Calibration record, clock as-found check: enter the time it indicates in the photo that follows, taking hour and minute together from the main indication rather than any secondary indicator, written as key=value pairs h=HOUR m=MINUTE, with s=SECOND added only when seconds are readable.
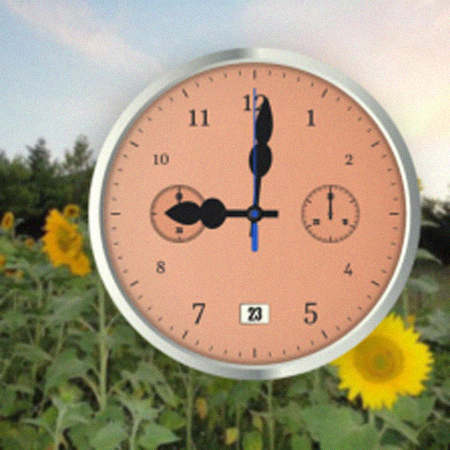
h=9 m=1
